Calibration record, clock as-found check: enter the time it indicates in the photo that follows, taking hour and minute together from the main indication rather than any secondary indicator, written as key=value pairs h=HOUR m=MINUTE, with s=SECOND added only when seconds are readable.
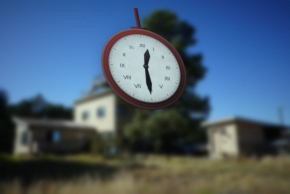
h=12 m=30
